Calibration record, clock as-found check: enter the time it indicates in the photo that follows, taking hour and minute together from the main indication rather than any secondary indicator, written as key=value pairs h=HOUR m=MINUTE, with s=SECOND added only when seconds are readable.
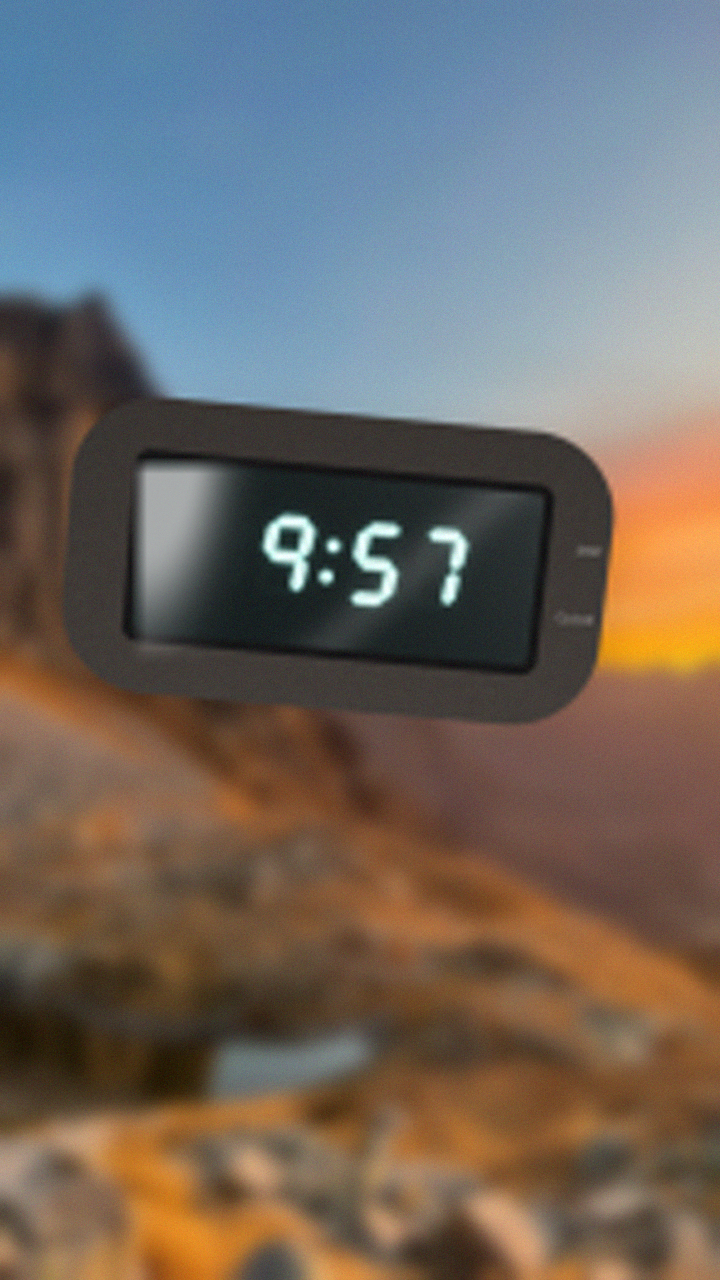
h=9 m=57
